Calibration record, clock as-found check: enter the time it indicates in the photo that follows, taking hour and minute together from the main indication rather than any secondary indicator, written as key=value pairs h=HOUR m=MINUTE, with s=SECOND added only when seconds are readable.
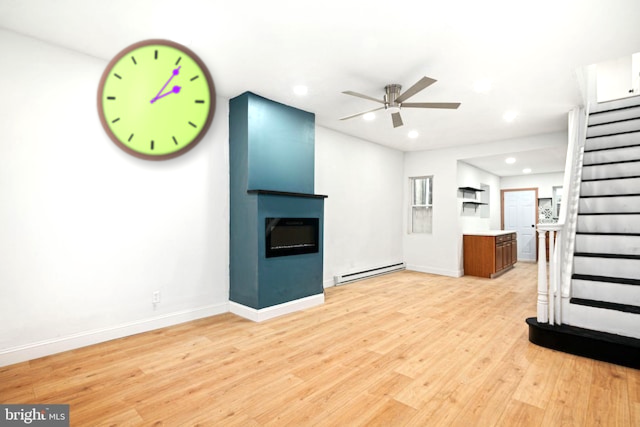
h=2 m=6
